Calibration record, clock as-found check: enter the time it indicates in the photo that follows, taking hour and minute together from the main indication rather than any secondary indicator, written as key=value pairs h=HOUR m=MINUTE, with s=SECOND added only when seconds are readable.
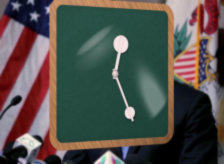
h=12 m=26
